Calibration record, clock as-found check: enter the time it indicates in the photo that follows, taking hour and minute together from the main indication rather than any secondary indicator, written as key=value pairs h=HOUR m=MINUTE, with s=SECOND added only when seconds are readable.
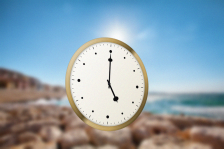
h=5 m=0
